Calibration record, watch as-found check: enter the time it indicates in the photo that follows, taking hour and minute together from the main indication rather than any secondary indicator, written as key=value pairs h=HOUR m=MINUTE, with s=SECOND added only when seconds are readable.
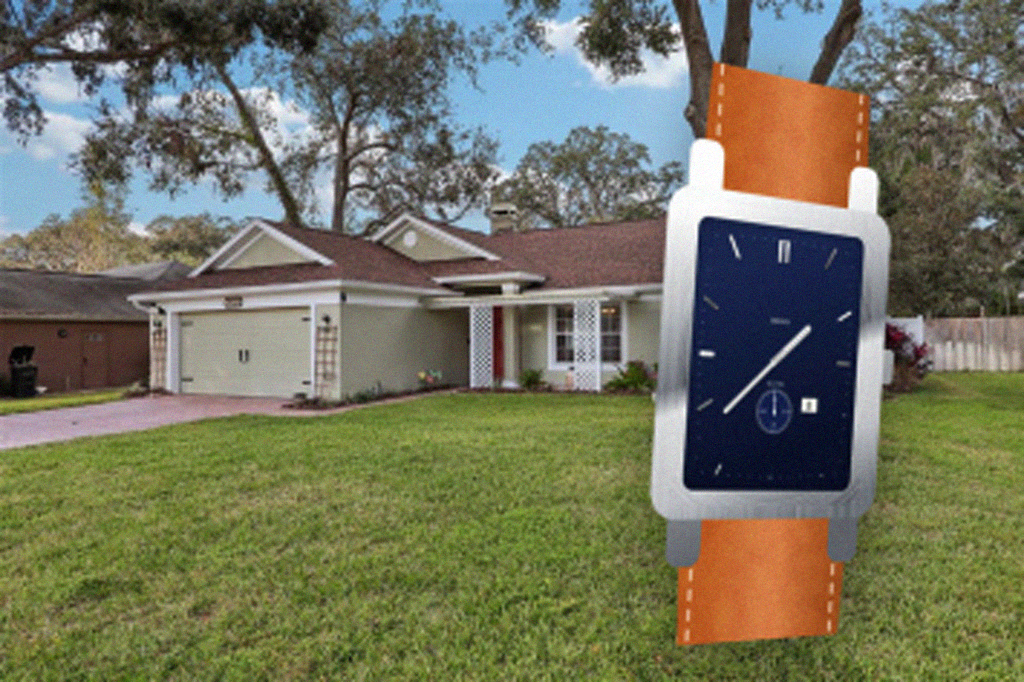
h=1 m=38
